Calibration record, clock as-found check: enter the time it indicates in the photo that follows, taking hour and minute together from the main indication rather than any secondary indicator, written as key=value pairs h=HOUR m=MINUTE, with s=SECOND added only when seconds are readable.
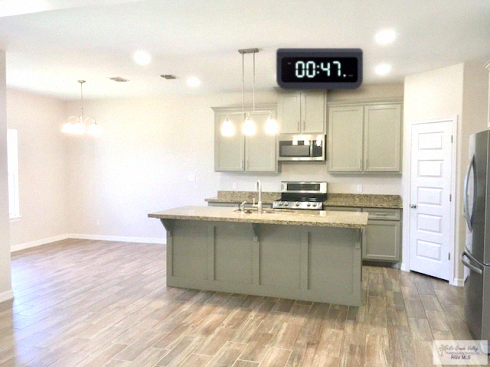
h=0 m=47
